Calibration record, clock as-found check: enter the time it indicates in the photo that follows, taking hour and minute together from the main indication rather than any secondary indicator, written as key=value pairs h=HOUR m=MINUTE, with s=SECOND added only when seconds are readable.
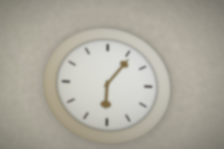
h=6 m=6
